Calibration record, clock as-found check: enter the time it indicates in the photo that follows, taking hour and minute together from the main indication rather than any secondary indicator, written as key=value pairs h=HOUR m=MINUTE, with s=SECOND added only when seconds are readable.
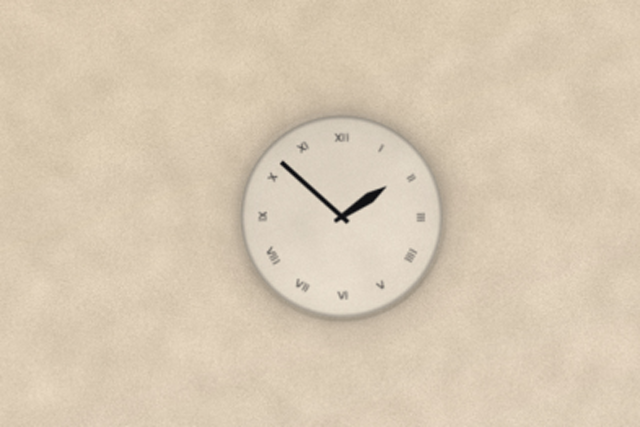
h=1 m=52
